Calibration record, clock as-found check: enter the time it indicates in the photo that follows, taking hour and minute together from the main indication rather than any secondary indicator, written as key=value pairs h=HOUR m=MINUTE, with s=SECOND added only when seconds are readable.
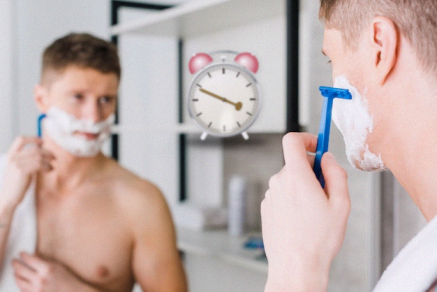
h=3 m=49
